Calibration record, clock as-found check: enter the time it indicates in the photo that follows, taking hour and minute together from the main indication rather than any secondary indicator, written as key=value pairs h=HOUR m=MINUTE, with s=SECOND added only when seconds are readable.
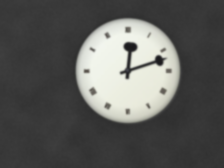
h=12 m=12
